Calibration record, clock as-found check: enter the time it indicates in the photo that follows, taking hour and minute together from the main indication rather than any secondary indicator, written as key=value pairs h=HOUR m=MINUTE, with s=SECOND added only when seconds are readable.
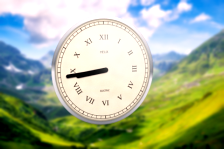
h=8 m=44
